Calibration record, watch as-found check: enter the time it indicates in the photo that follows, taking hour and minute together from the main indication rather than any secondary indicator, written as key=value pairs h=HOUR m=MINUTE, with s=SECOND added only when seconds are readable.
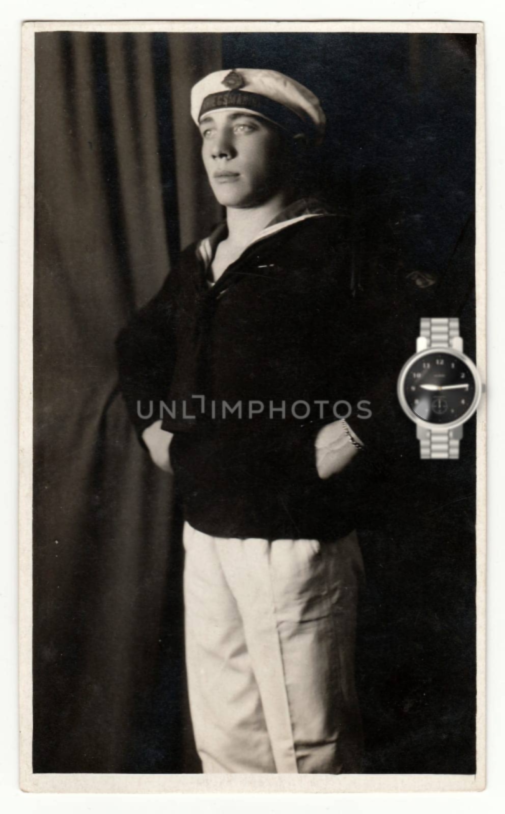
h=9 m=14
